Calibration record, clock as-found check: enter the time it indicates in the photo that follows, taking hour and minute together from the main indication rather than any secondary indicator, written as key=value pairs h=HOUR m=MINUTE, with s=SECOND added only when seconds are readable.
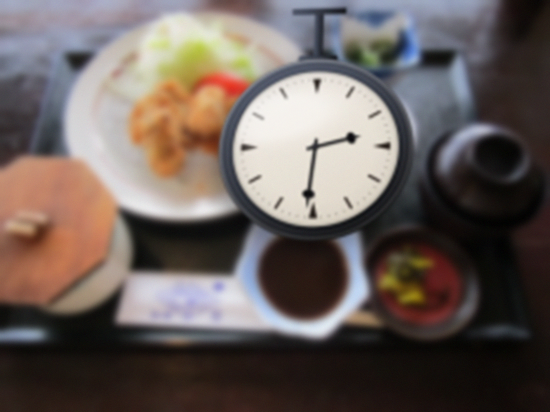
h=2 m=31
